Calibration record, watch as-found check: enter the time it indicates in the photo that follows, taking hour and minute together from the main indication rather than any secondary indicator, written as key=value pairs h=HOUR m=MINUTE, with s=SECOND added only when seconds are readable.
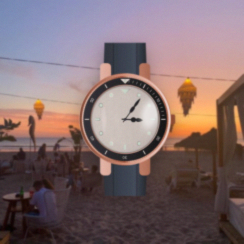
h=3 m=6
